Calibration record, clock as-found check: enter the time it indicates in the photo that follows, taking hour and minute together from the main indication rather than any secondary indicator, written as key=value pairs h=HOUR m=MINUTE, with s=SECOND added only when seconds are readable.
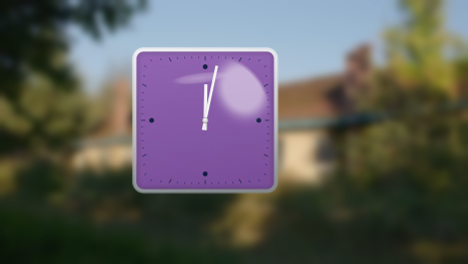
h=12 m=2
